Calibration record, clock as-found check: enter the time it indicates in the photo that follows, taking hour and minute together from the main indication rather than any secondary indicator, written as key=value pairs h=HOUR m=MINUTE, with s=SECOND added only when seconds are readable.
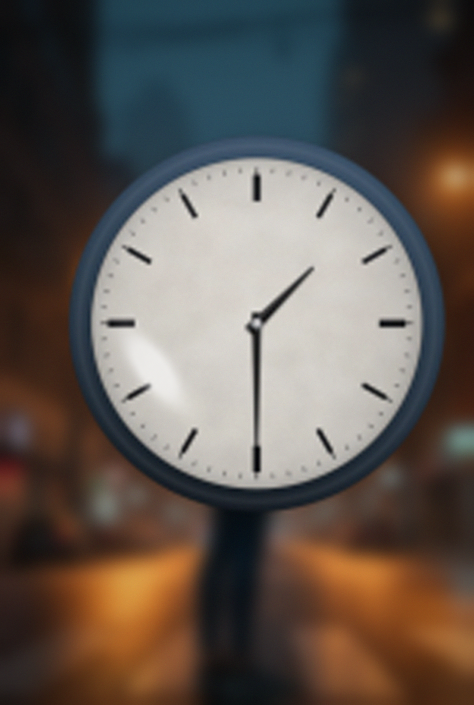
h=1 m=30
